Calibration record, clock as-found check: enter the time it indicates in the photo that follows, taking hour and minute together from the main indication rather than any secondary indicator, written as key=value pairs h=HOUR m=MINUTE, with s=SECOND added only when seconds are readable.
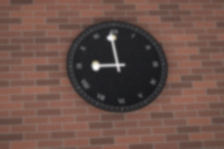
h=8 m=59
